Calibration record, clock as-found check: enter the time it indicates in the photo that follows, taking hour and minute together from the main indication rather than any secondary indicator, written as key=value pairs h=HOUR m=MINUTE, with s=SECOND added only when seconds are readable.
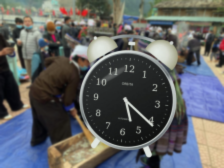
h=5 m=21
